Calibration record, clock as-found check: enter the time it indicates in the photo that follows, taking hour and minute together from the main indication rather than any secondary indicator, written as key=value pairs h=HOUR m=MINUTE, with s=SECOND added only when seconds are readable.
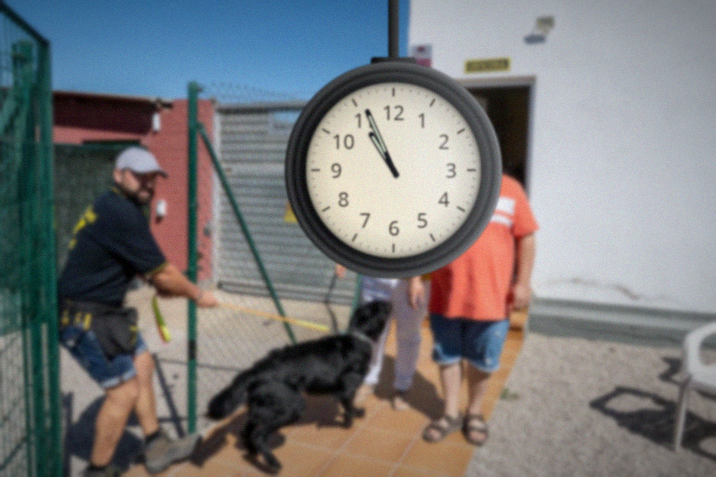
h=10 m=56
